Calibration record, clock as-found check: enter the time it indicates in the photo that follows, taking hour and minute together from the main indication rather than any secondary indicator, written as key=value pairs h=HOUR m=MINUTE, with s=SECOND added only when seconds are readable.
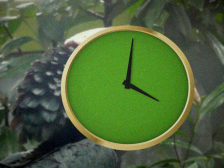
h=4 m=1
